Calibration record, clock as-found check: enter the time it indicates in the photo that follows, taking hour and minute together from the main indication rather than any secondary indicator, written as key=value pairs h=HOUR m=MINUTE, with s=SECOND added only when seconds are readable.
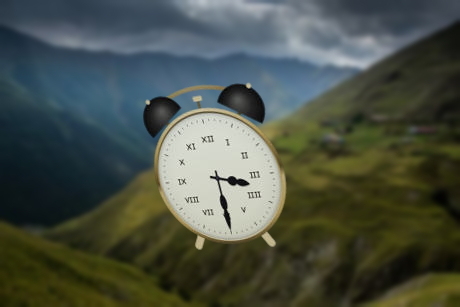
h=3 m=30
